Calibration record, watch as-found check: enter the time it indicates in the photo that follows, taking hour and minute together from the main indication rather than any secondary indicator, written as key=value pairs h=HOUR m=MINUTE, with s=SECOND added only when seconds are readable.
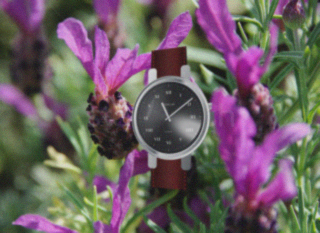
h=11 m=9
